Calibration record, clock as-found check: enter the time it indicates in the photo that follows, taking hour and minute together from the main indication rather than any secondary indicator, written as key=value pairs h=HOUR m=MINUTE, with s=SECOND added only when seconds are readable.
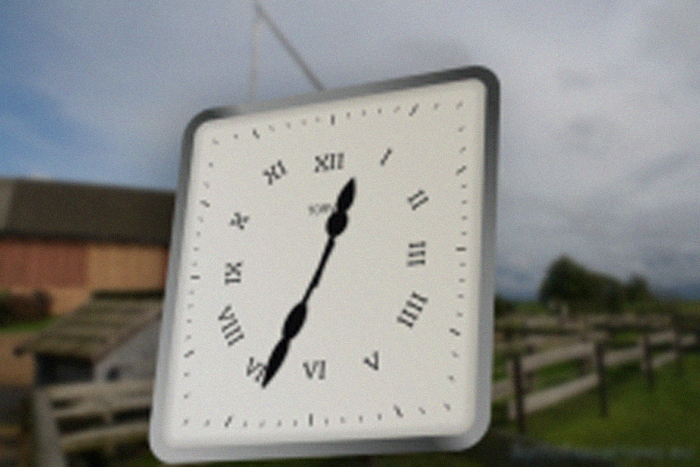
h=12 m=34
